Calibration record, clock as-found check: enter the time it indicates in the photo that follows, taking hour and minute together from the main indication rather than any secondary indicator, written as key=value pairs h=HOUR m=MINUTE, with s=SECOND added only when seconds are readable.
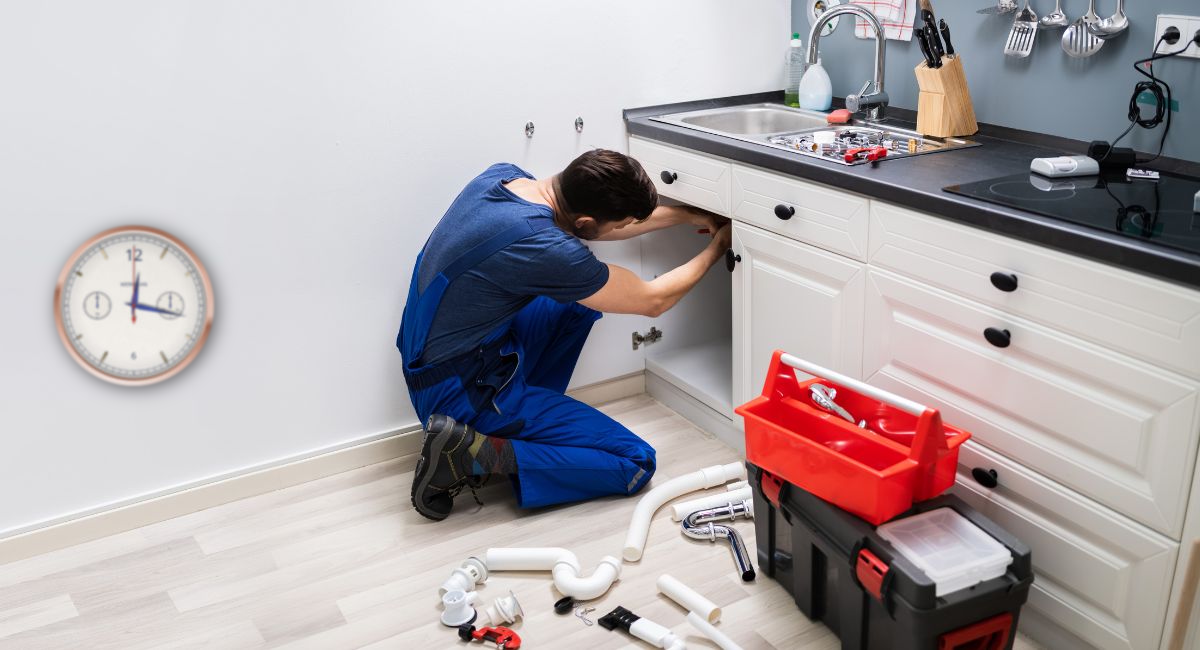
h=12 m=17
